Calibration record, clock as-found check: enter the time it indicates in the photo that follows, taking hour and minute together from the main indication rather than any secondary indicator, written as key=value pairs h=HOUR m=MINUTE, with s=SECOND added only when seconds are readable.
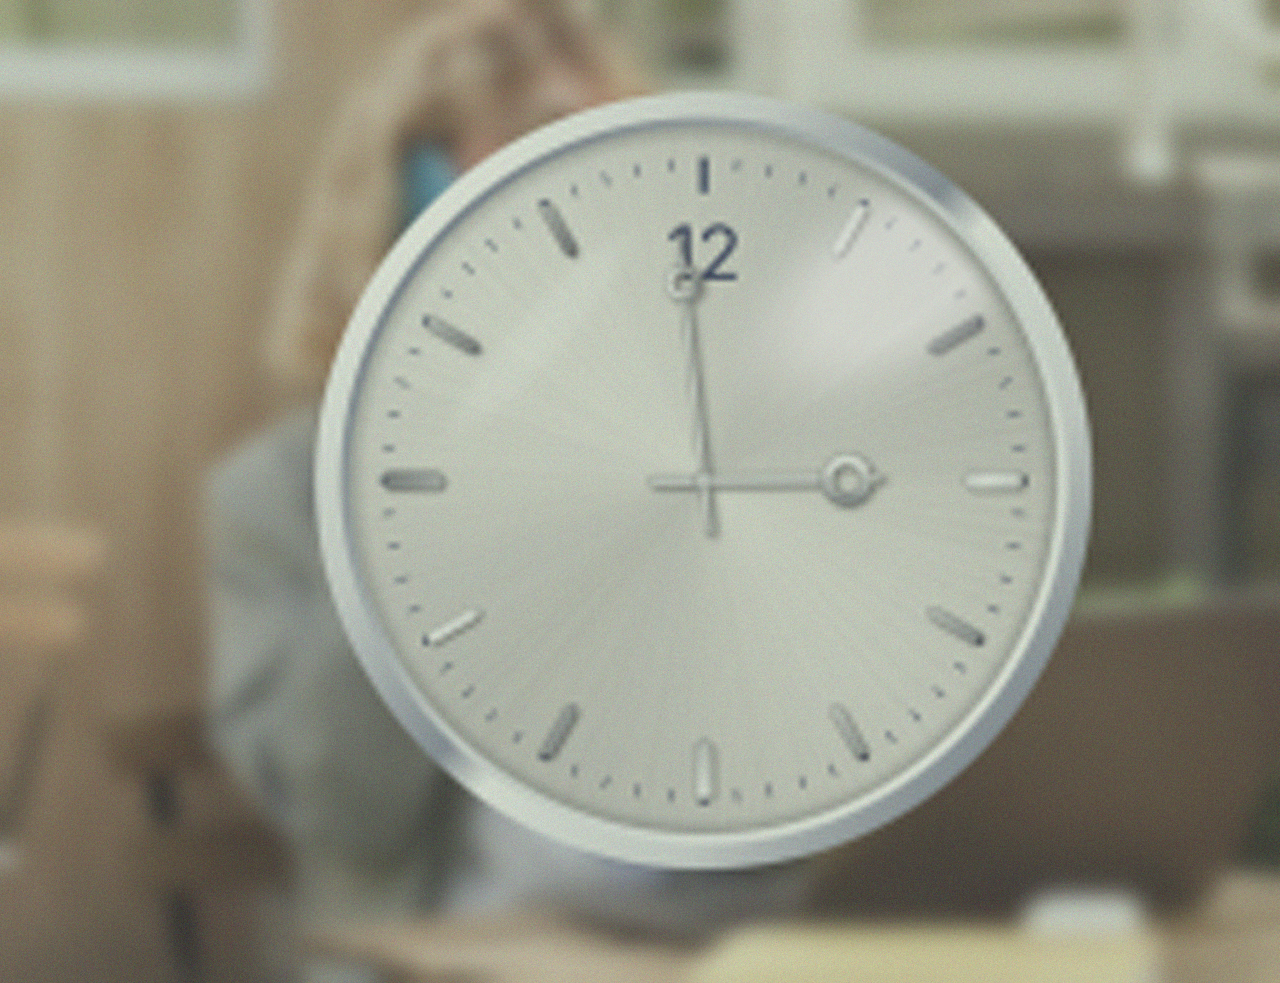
h=2 m=59
